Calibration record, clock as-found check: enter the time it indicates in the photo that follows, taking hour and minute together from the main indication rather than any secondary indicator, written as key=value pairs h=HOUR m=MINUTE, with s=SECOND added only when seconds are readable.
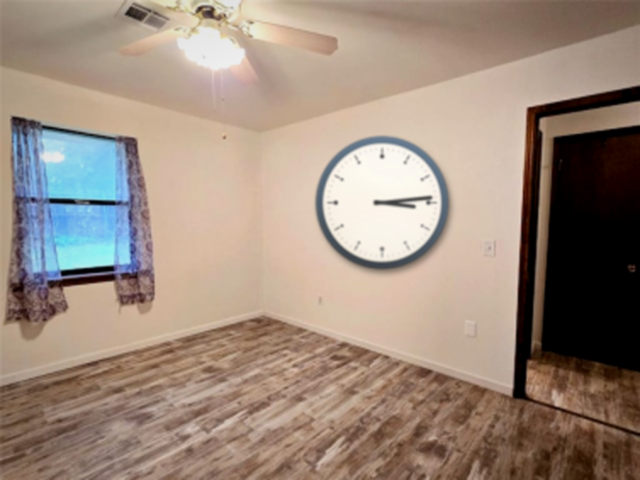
h=3 m=14
